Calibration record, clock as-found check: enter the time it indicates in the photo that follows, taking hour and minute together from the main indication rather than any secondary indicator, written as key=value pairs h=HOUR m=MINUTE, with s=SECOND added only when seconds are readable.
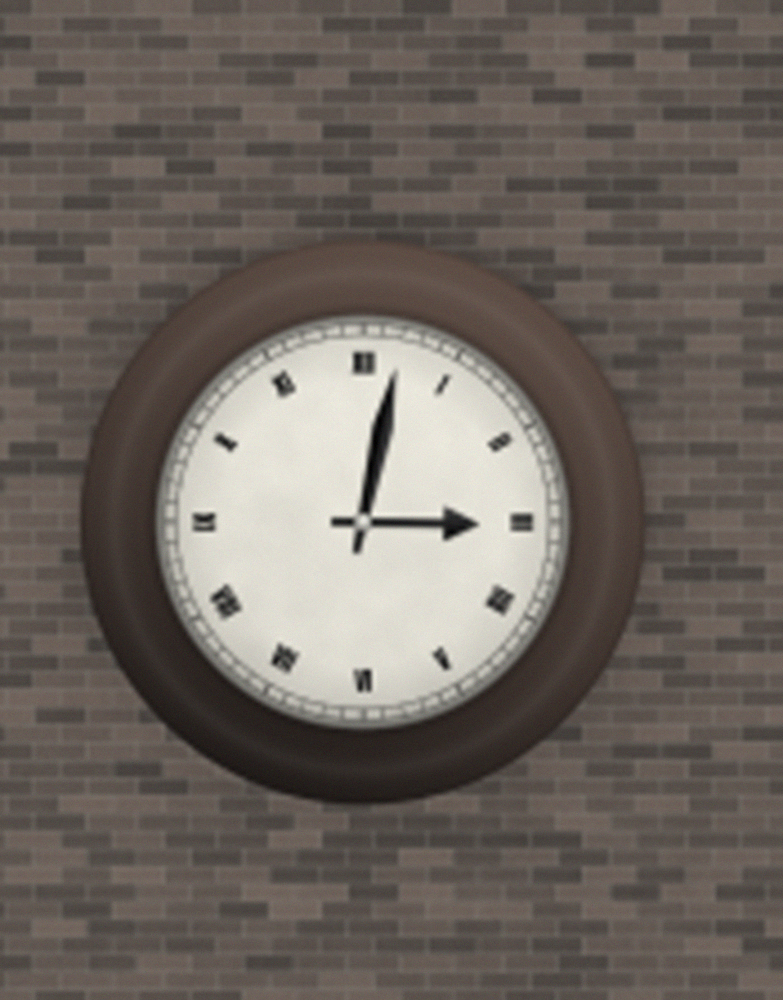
h=3 m=2
